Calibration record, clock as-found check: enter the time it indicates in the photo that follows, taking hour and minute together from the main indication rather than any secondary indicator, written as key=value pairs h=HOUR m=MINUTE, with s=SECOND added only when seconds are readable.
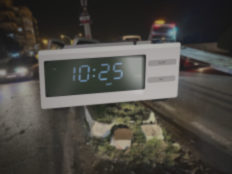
h=10 m=25
